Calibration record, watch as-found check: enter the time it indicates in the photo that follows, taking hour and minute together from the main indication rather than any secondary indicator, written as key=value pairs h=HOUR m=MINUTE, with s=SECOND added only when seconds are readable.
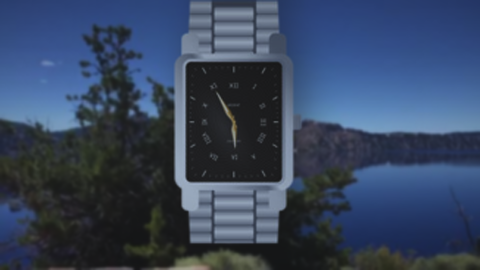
h=5 m=55
